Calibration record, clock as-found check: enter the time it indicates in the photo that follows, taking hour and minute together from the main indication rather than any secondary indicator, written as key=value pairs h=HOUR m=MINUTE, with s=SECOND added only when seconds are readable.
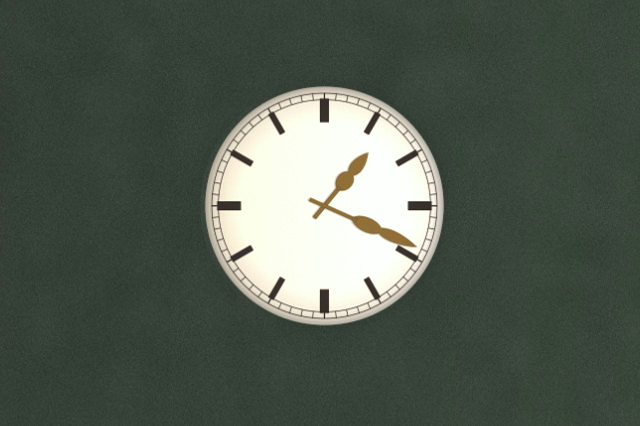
h=1 m=19
